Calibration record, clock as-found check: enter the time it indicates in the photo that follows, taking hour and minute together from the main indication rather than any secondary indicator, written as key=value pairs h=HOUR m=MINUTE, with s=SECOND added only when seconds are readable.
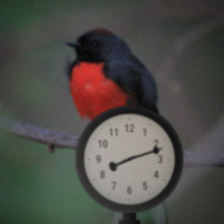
h=8 m=12
